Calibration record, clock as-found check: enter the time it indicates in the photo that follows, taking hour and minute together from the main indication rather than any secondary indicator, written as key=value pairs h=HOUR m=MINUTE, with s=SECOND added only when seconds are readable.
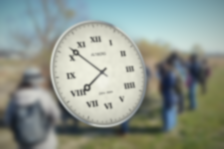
h=7 m=52
